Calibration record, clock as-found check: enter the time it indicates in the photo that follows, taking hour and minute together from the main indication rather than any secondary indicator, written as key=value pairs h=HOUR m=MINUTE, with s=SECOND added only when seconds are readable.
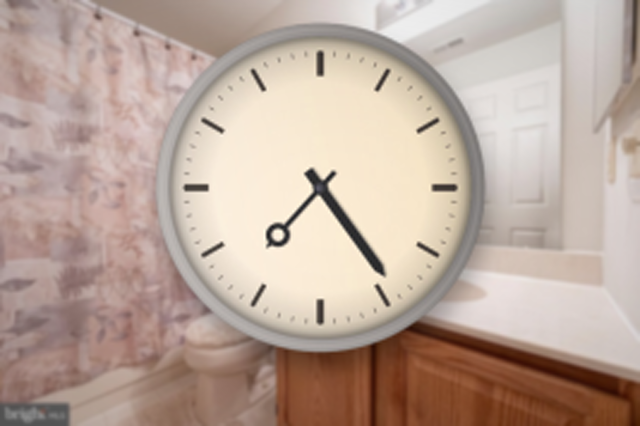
h=7 m=24
